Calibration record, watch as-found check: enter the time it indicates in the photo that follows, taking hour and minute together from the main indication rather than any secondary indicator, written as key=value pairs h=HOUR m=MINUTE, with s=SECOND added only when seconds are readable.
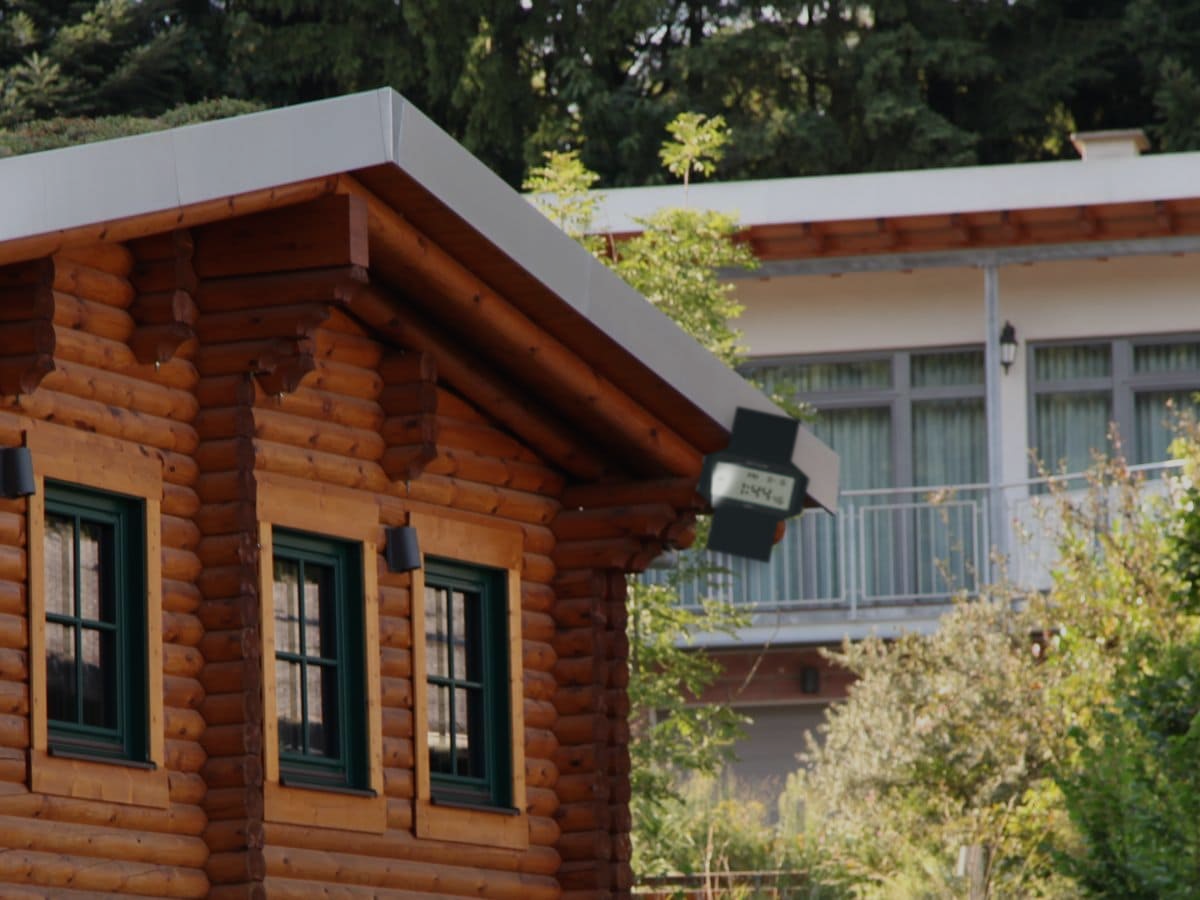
h=1 m=44
